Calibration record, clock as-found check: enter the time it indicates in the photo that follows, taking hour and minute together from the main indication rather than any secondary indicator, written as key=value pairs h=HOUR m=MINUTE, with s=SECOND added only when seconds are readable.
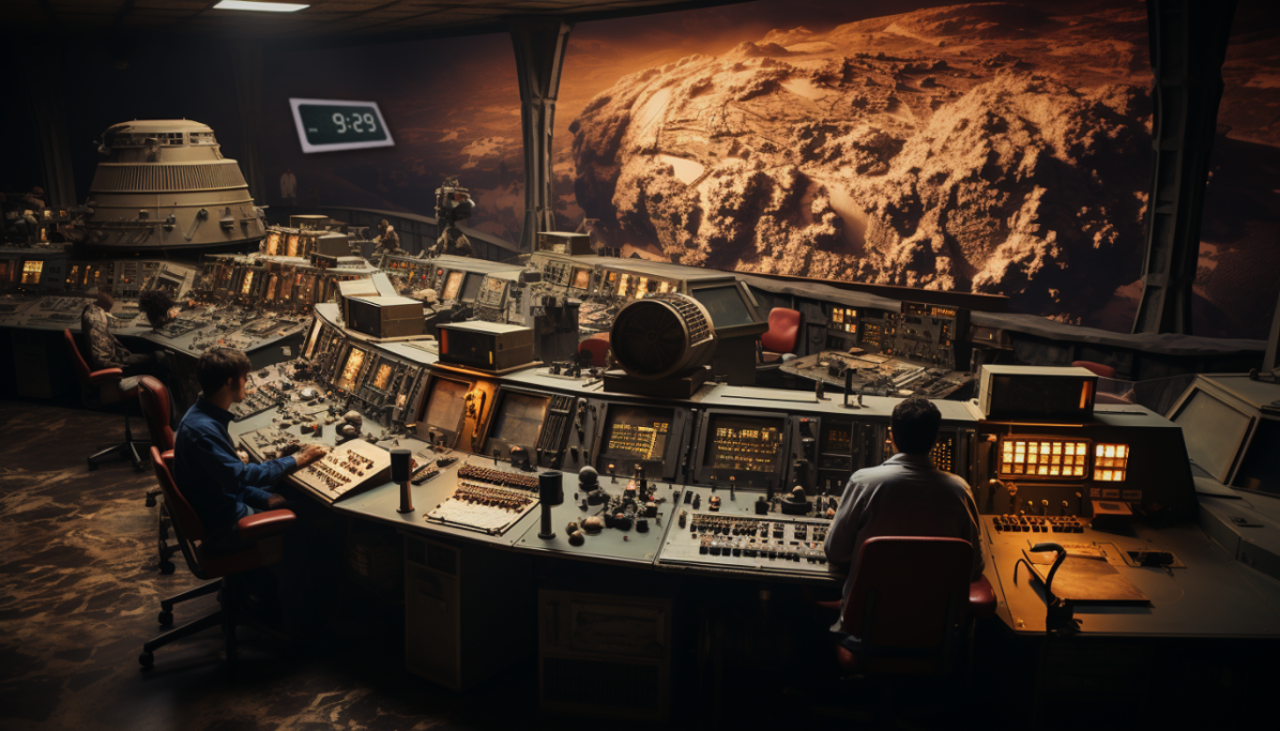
h=9 m=29
